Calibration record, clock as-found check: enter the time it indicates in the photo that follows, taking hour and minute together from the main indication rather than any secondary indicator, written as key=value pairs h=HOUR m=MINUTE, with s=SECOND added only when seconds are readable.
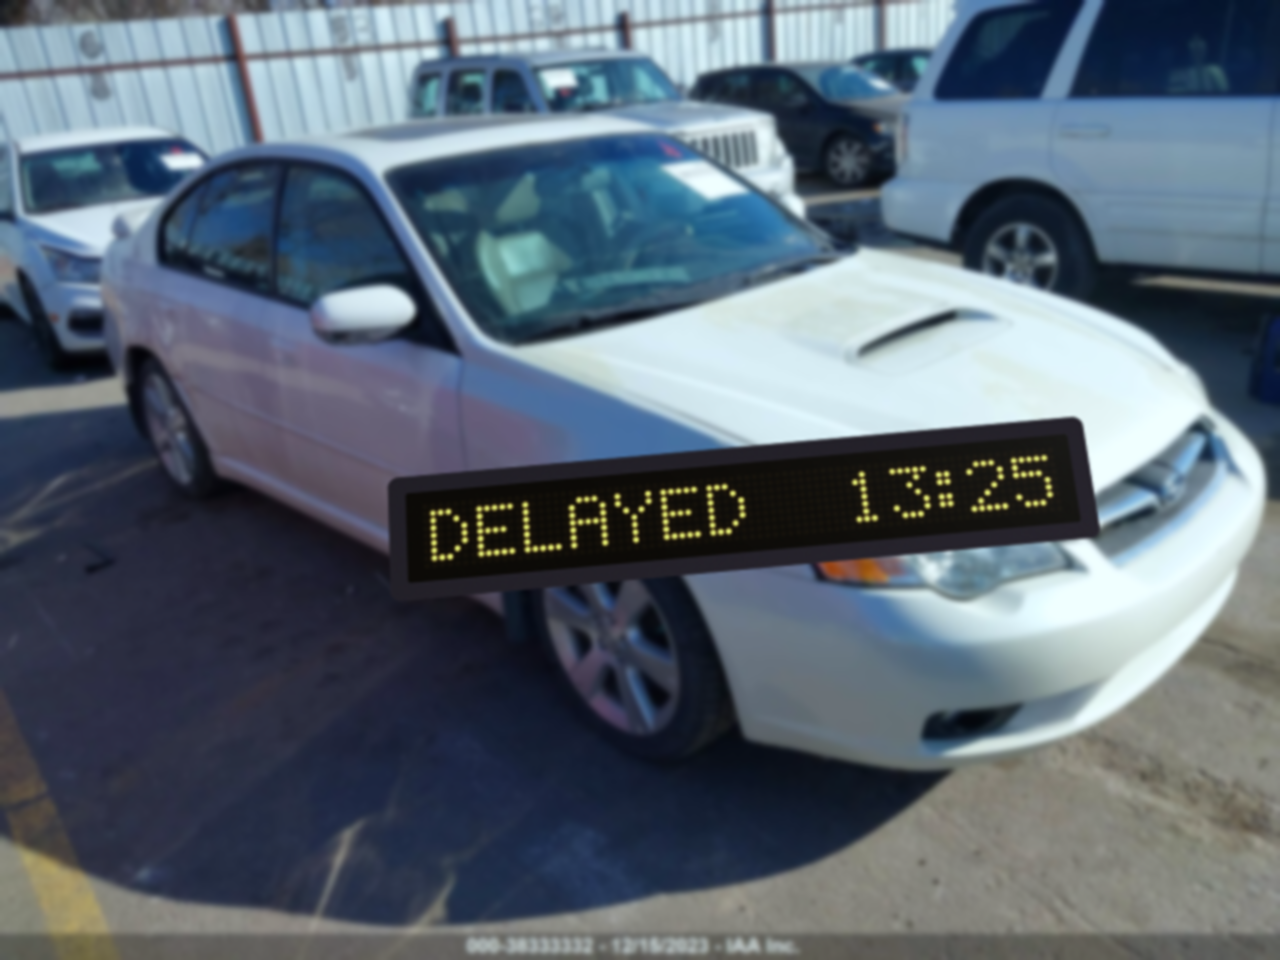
h=13 m=25
